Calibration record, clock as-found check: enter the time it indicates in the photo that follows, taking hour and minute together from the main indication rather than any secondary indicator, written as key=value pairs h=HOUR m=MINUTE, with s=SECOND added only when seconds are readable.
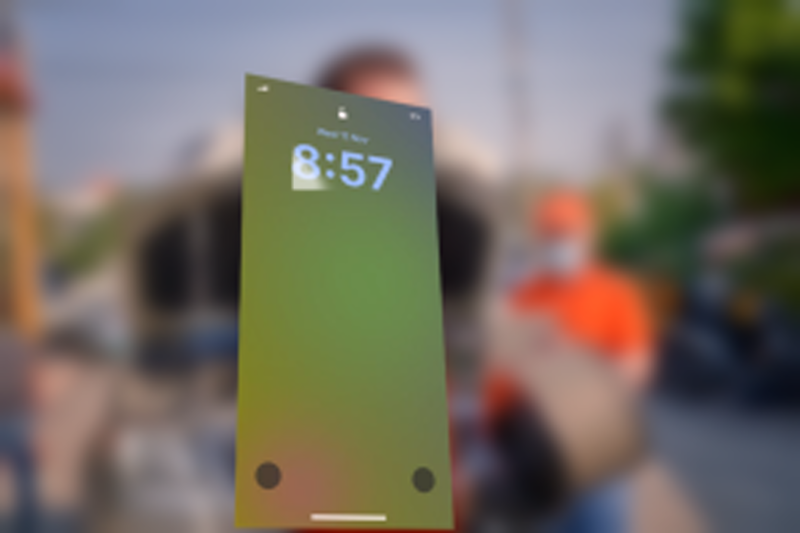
h=8 m=57
